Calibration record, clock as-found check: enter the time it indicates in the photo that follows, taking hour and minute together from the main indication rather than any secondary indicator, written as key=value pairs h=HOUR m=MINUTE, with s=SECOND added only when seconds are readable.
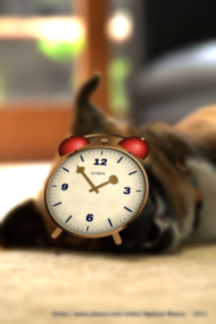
h=1 m=53
